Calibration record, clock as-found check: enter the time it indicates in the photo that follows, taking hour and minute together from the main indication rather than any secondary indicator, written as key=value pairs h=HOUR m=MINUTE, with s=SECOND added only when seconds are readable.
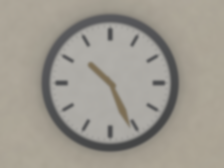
h=10 m=26
